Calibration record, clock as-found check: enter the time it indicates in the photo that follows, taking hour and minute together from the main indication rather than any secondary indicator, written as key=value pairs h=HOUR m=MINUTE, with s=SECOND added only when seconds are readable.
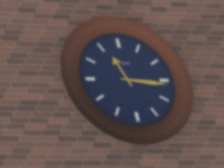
h=11 m=16
